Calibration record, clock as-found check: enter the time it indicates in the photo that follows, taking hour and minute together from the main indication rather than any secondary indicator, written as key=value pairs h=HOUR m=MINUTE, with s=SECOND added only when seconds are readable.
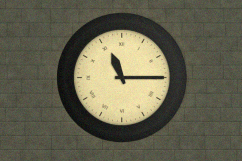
h=11 m=15
